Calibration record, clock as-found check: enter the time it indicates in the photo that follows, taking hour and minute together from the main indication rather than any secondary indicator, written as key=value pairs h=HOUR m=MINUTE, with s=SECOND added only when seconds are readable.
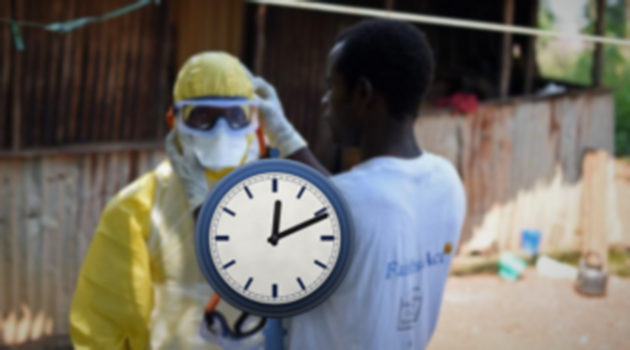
h=12 m=11
